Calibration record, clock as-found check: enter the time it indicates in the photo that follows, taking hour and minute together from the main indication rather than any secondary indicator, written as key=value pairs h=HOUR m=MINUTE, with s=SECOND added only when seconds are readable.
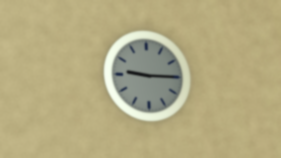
h=9 m=15
